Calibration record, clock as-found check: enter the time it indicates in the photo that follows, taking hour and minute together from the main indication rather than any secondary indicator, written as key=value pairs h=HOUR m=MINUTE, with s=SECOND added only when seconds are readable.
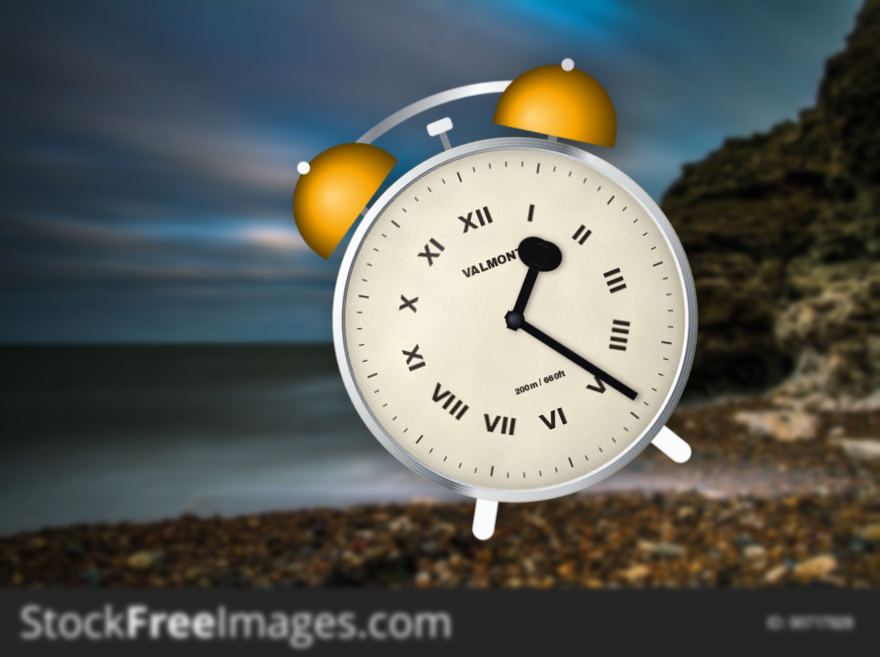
h=1 m=24
